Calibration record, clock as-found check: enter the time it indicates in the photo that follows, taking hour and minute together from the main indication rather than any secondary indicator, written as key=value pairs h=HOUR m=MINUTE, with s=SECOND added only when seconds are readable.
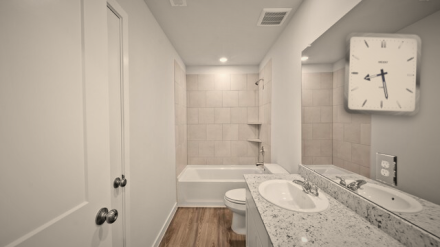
h=8 m=28
